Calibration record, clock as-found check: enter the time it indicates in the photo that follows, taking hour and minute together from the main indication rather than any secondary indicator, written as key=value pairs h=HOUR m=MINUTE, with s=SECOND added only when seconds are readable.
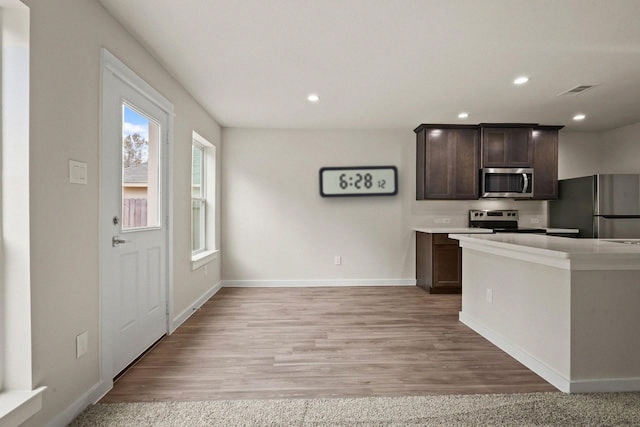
h=6 m=28
